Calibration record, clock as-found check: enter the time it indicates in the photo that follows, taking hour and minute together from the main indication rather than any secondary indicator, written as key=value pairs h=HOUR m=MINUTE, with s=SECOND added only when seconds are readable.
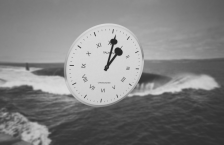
h=1 m=1
